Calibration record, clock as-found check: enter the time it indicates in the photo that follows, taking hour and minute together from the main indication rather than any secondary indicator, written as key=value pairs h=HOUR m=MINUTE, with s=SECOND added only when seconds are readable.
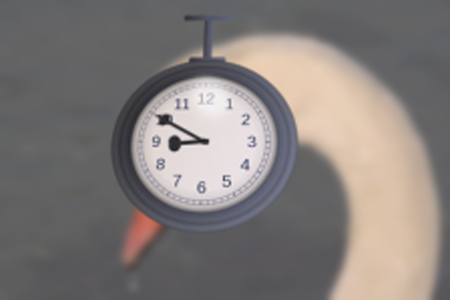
h=8 m=50
